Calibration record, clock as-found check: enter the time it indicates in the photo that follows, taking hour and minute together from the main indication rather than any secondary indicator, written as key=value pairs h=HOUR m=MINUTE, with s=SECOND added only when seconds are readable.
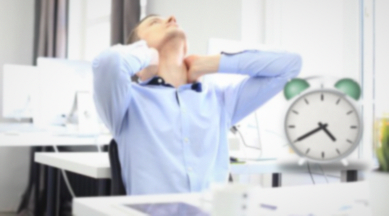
h=4 m=40
